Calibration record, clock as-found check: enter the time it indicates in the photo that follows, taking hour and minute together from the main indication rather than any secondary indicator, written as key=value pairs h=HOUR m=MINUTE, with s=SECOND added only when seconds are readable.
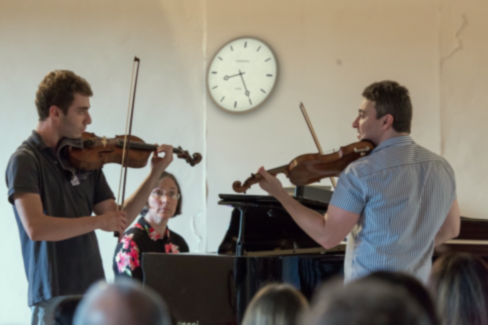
h=8 m=25
